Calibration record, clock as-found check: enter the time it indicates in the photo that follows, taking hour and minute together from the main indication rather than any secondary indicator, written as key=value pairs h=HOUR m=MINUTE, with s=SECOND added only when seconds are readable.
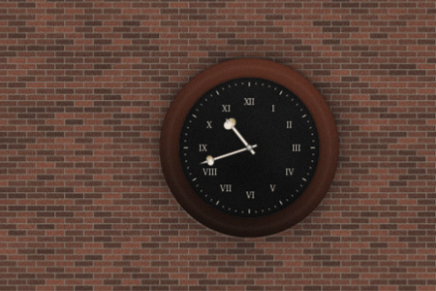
h=10 m=42
